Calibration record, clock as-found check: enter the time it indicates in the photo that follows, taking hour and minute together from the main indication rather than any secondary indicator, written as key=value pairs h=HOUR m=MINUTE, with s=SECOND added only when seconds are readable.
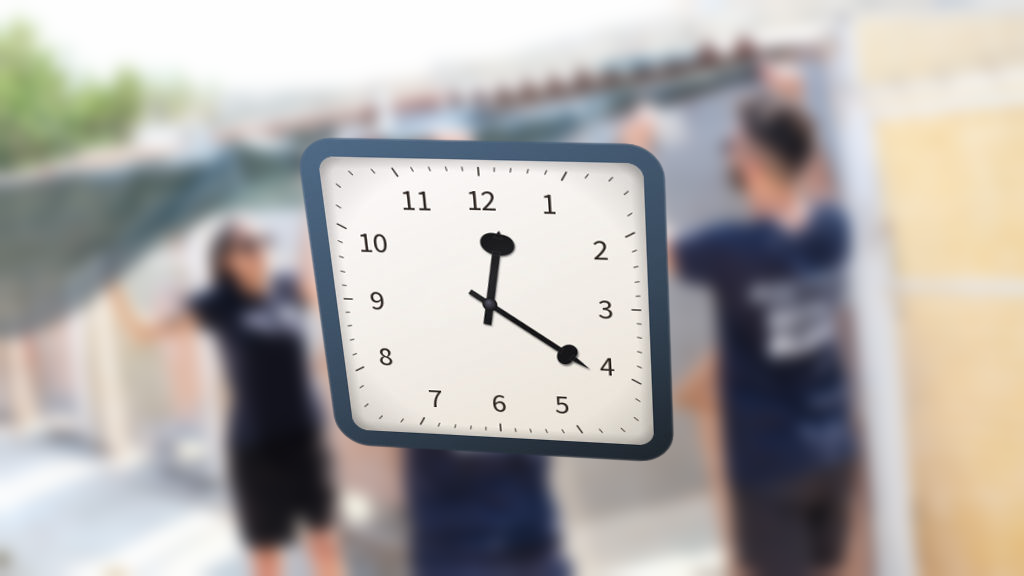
h=12 m=21
